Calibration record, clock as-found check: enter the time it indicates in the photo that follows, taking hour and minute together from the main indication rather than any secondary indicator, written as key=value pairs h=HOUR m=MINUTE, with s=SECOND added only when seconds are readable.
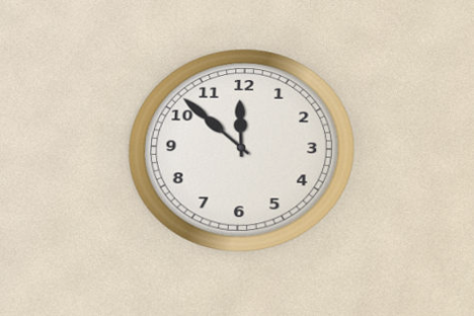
h=11 m=52
